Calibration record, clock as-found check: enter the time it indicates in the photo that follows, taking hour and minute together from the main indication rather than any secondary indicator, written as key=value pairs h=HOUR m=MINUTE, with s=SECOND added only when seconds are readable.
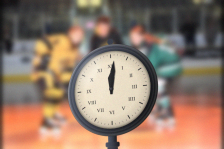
h=12 m=1
